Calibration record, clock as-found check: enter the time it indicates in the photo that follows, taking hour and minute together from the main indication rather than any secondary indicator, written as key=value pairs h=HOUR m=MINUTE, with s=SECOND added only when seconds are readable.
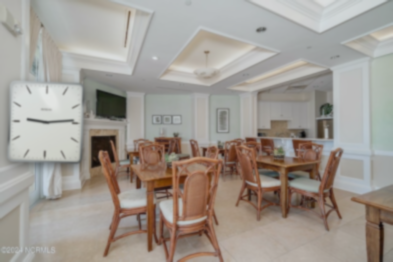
h=9 m=14
